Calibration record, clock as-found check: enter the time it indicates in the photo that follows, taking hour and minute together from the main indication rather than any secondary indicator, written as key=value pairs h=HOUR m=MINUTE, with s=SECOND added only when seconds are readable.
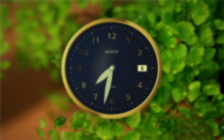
h=7 m=32
